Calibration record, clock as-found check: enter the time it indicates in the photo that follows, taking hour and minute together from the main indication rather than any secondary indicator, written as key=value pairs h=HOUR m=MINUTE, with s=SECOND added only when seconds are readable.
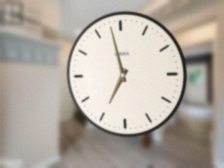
h=6 m=58
